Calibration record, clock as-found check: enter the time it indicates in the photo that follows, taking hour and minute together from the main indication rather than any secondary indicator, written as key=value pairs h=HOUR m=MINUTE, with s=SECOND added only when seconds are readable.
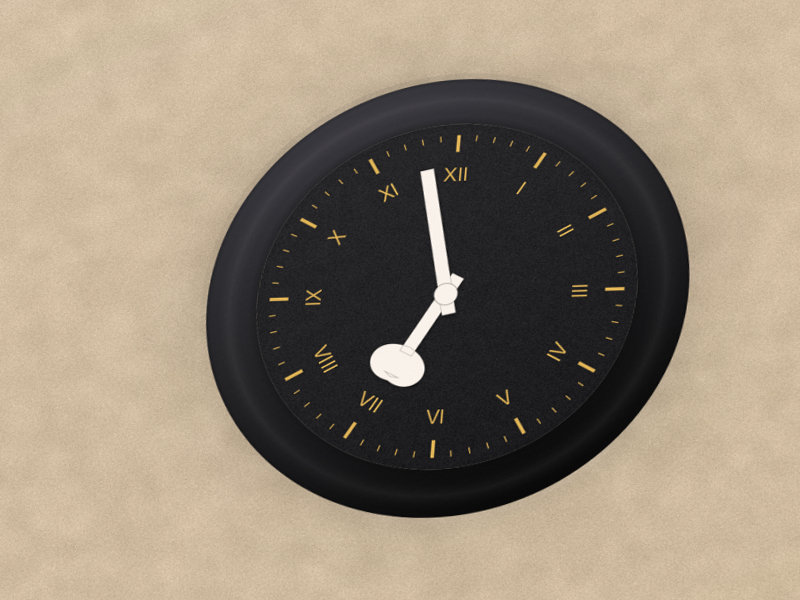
h=6 m=58
